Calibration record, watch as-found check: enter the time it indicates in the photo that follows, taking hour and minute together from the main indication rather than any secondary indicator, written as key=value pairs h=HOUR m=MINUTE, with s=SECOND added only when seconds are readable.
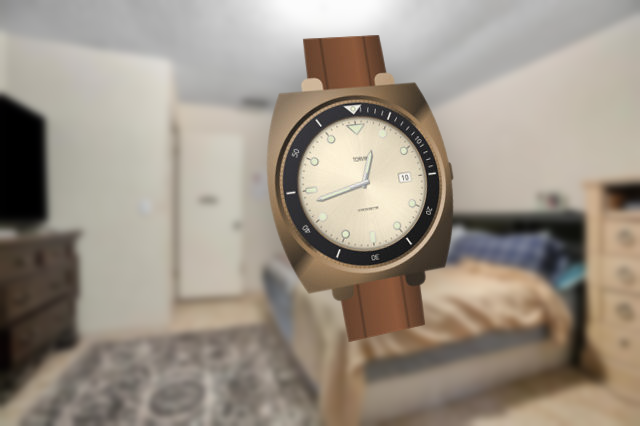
h=12 m=43
